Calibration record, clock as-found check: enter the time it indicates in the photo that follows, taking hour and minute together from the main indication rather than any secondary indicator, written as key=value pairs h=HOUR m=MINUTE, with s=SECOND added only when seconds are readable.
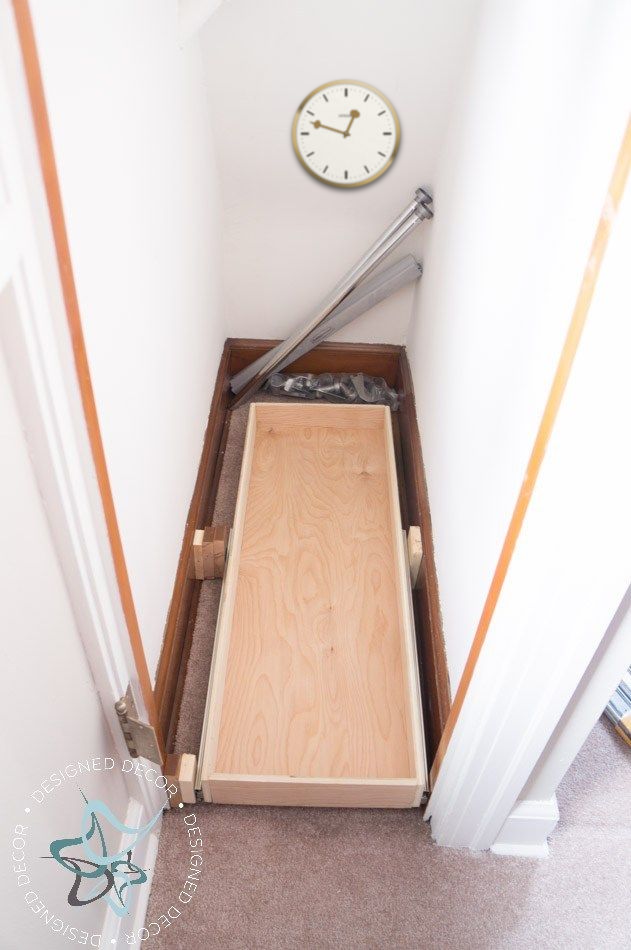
h=12 m=48
